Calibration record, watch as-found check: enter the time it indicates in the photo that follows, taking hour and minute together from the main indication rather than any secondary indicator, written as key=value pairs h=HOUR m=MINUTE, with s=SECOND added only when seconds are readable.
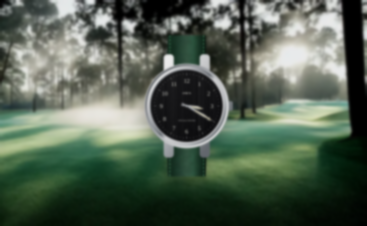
h=3 m=20
